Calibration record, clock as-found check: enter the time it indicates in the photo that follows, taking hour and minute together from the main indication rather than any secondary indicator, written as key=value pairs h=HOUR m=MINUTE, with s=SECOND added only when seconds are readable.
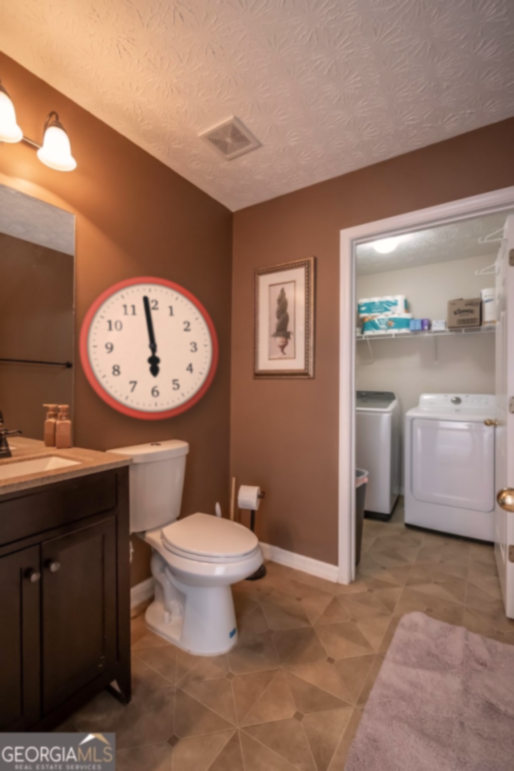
h=5 m=59
